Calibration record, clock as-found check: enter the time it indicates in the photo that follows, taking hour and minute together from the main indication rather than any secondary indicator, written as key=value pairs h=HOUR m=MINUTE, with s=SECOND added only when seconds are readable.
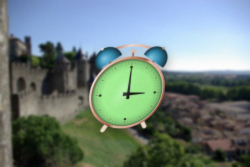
h=3 m=0
